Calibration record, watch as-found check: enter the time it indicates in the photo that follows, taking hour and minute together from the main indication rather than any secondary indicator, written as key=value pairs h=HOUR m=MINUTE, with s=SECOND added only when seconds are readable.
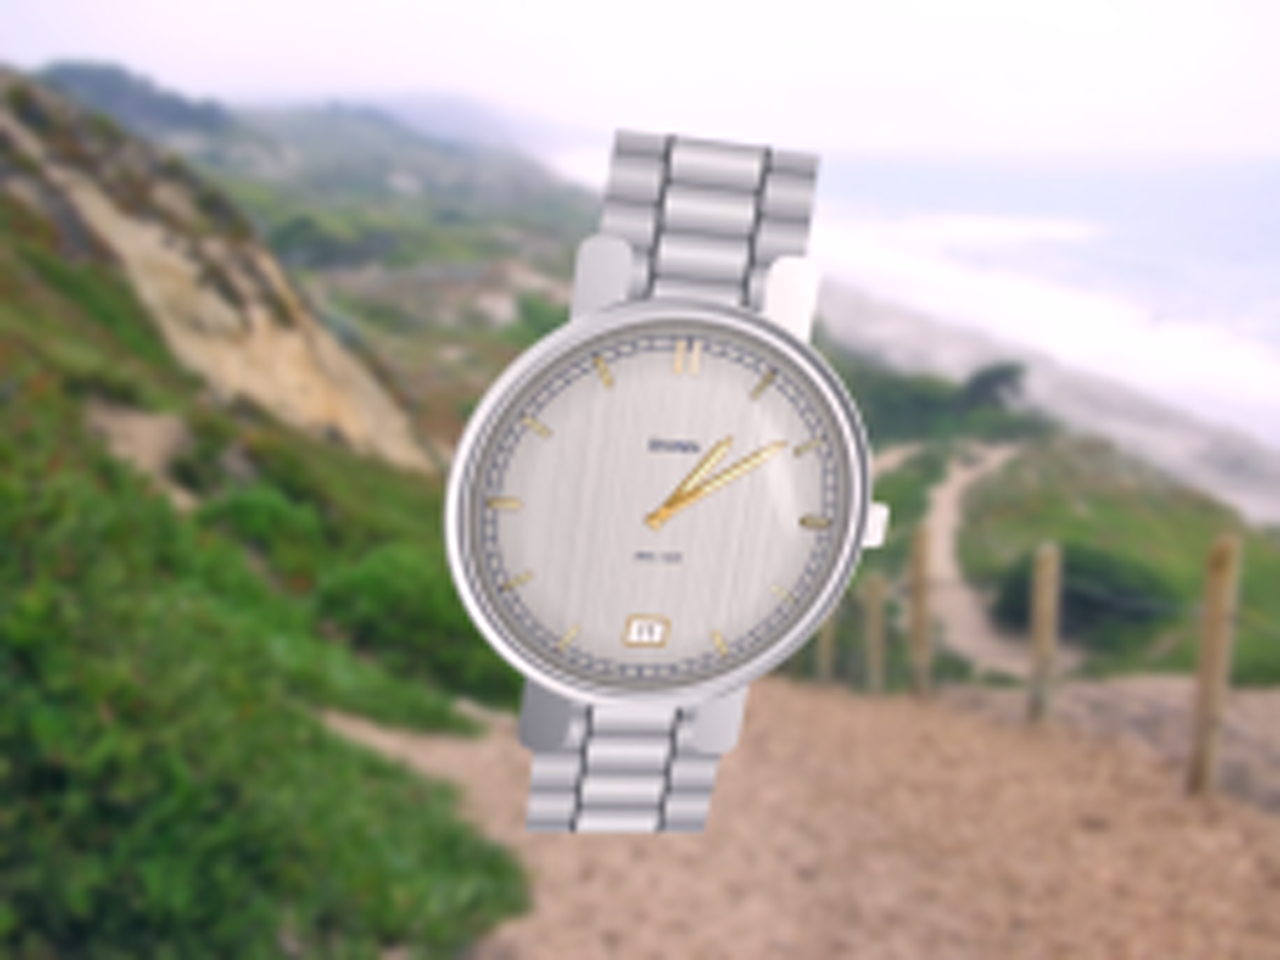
h=1 m=9
